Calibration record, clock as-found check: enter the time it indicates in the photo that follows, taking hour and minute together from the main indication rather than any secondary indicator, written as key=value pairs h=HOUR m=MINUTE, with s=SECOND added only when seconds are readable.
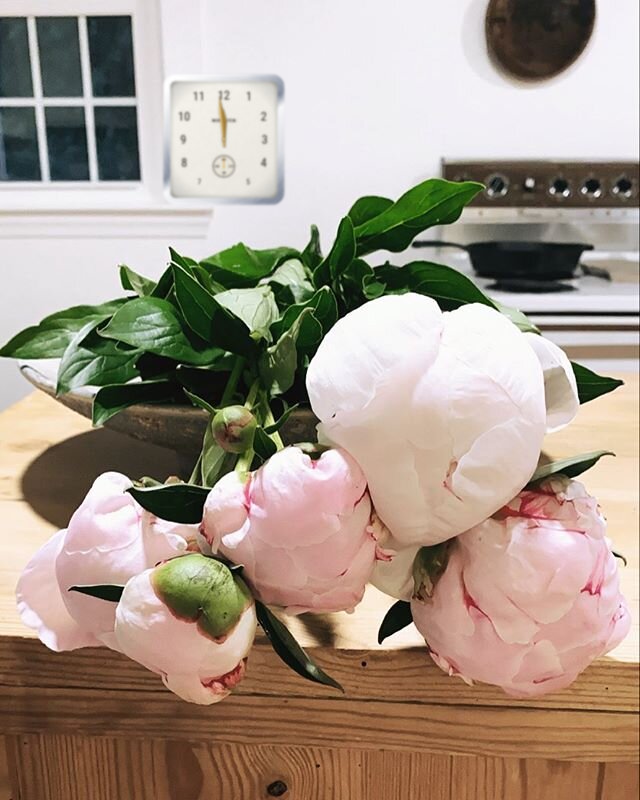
h=11 m=59
